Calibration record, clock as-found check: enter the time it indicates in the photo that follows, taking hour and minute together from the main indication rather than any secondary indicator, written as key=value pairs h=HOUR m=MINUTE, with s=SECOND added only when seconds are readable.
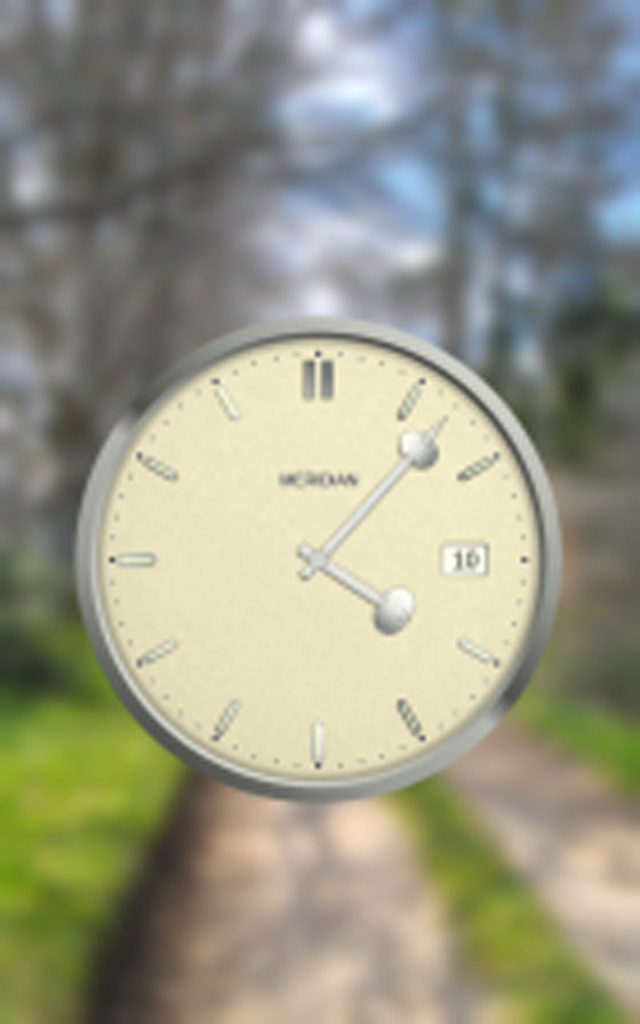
h=4 m=7
